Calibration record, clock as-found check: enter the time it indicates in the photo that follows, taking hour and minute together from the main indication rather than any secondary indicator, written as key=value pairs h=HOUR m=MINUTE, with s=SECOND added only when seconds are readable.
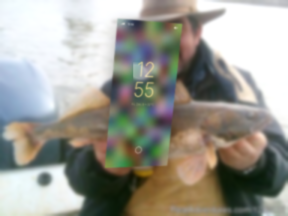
h=12 m=55
